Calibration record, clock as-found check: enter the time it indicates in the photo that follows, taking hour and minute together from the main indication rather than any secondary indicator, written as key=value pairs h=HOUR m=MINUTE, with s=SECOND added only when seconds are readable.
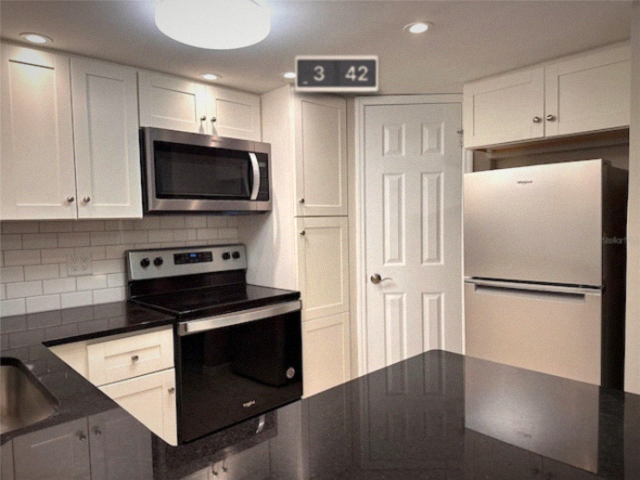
h=3 m=42
